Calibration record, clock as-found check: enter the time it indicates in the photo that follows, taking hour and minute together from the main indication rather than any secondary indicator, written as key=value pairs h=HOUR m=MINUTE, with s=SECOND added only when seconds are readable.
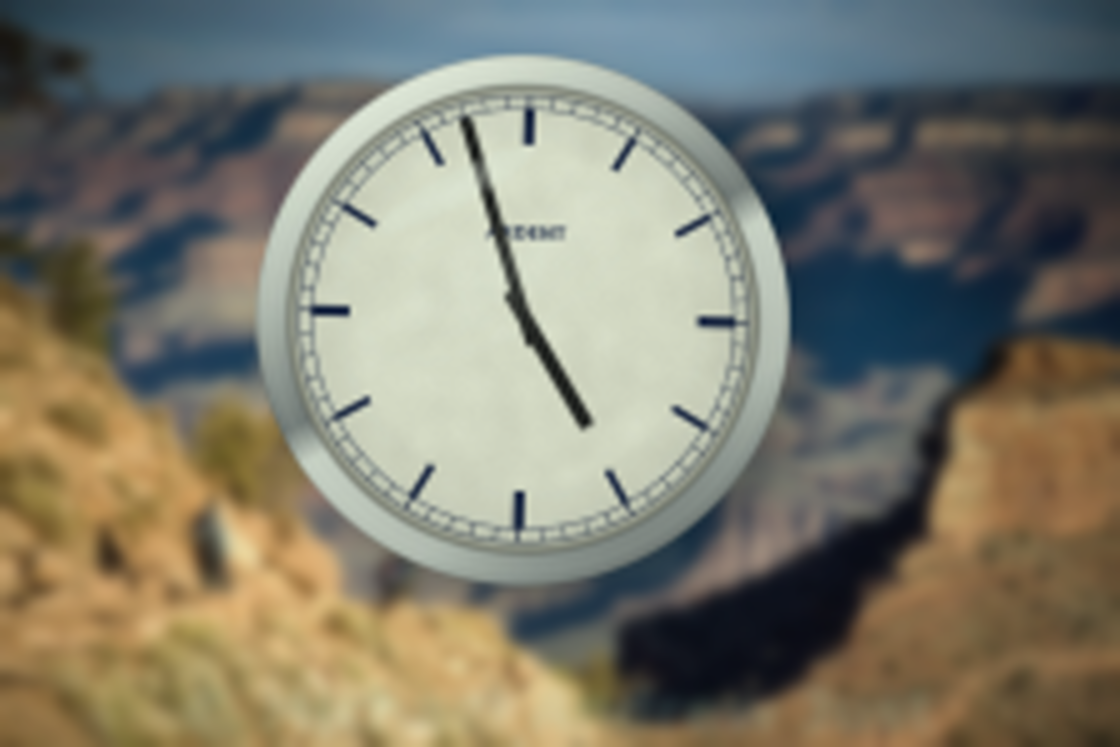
h=4 m=57
